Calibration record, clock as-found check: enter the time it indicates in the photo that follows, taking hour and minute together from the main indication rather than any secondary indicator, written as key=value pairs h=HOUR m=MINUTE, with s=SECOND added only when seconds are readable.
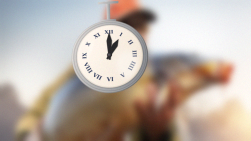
h=1 m=0
